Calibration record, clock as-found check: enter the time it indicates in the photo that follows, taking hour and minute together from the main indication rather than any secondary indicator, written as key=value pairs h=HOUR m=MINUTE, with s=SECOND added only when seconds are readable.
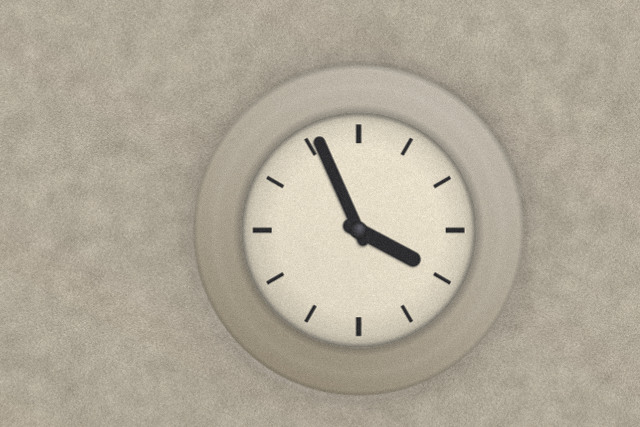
h=3 m=56
